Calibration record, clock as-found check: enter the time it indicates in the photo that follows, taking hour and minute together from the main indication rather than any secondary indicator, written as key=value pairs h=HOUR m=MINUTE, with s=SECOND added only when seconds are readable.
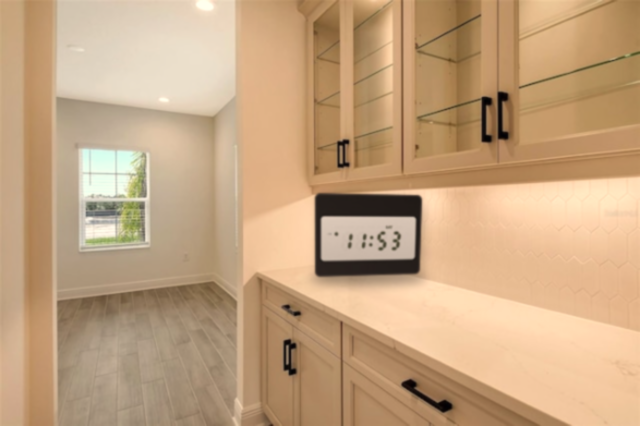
h=11 m=53
